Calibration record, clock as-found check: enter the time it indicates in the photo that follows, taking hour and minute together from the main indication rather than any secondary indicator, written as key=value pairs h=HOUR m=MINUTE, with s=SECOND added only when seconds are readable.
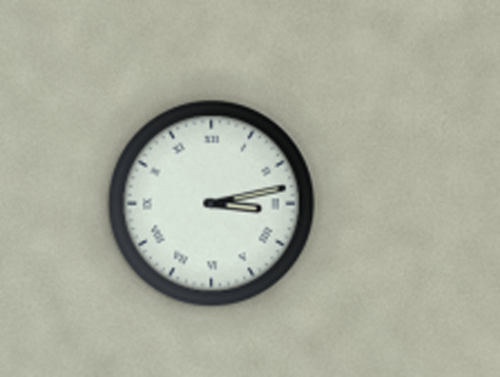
h=3 m=13
